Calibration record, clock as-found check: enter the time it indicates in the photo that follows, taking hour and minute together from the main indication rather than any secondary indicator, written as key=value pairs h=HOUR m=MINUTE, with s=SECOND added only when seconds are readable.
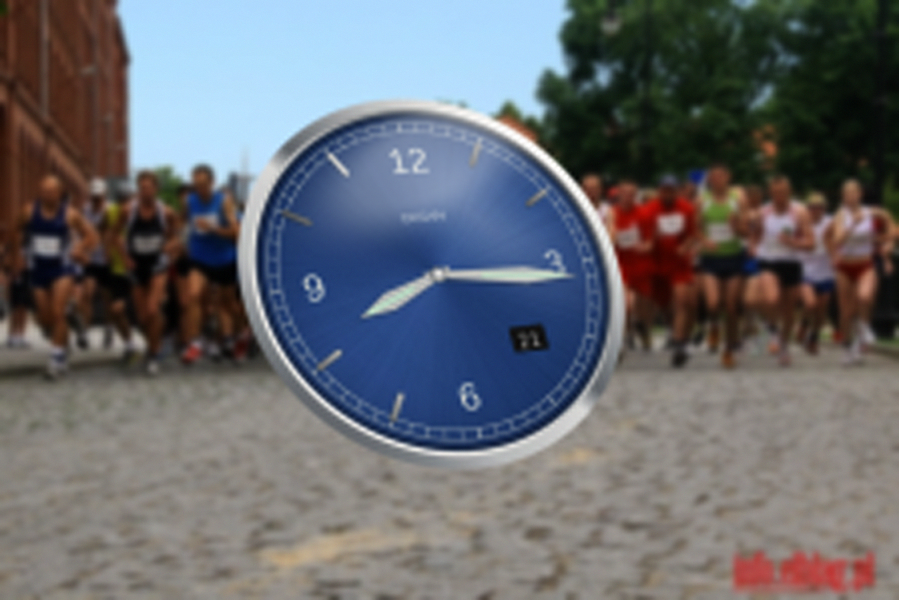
h=8 m=16
